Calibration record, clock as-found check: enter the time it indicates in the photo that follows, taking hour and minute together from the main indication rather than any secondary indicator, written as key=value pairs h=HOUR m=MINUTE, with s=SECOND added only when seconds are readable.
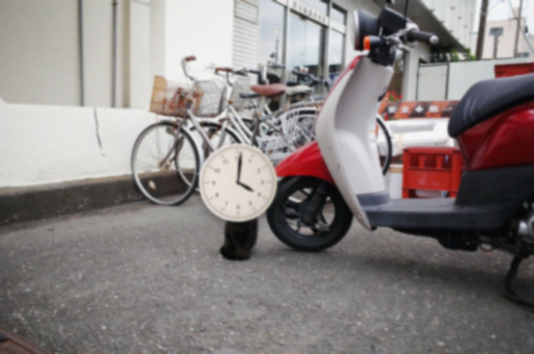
h=4 m=1
